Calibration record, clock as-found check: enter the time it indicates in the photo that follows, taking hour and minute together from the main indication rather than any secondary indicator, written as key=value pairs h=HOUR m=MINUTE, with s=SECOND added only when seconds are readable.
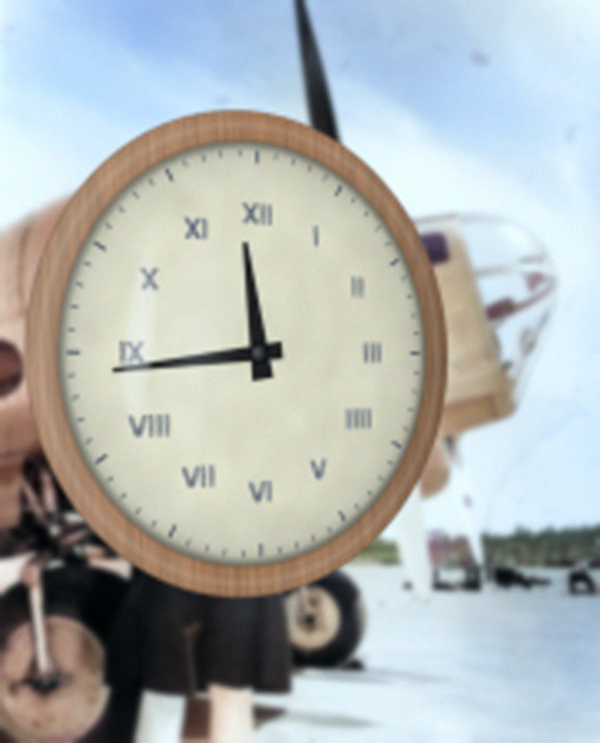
h=11 m=44
